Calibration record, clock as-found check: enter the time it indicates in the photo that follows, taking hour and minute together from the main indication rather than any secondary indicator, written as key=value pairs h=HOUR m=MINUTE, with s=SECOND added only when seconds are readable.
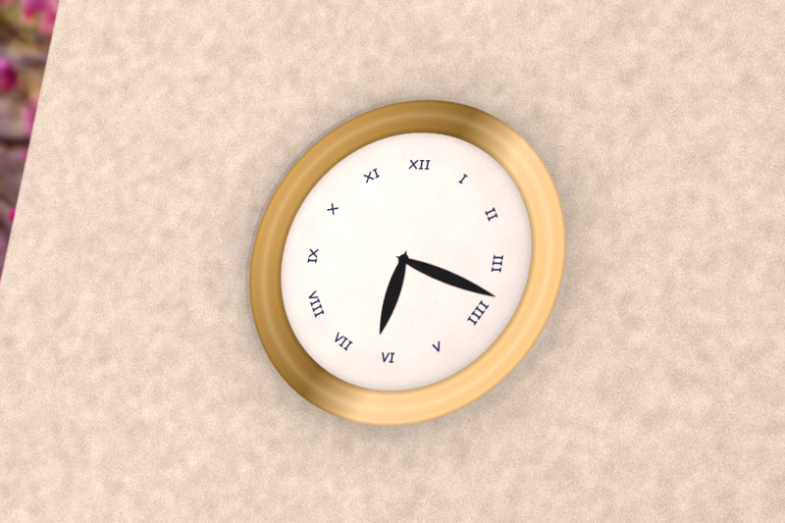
h=6 m=18
